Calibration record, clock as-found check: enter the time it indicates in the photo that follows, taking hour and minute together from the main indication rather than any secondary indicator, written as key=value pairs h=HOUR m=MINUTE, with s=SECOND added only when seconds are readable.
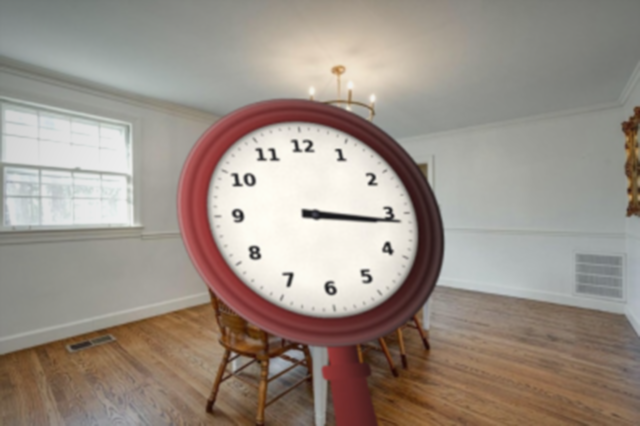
h=3 m=16
